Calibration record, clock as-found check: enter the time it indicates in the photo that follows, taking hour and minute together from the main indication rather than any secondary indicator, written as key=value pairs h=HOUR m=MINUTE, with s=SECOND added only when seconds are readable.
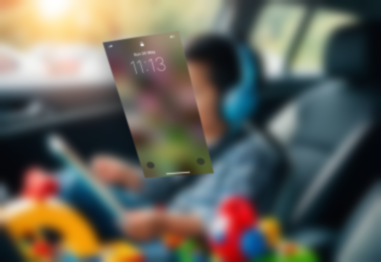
h=11 m=13
